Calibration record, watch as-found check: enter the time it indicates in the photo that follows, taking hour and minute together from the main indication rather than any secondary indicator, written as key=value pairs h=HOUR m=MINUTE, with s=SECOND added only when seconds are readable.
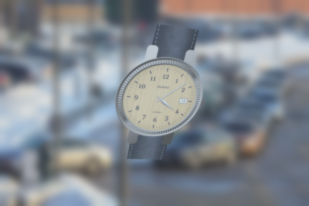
h=4 m=8
